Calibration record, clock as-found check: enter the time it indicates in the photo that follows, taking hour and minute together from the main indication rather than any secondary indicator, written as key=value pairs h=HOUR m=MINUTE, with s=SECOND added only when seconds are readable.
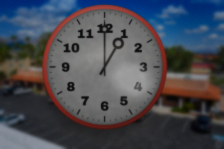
h=1 m=0
